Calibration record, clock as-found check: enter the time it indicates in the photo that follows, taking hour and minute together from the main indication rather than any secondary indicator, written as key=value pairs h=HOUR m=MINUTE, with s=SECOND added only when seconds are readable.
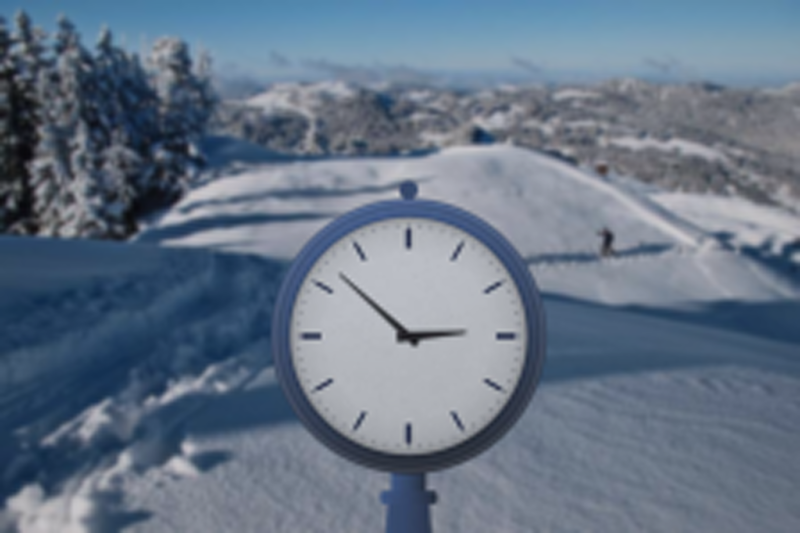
h=2 m=52
